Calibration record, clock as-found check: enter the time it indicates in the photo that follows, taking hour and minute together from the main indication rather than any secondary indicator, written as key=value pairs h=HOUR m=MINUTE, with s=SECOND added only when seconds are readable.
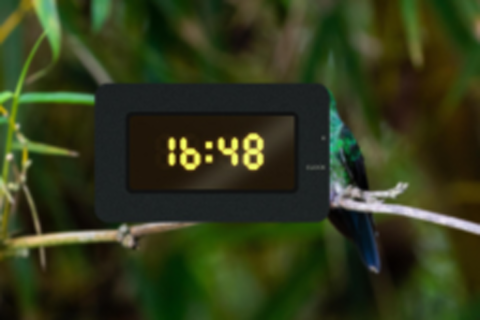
h=16 m=48
